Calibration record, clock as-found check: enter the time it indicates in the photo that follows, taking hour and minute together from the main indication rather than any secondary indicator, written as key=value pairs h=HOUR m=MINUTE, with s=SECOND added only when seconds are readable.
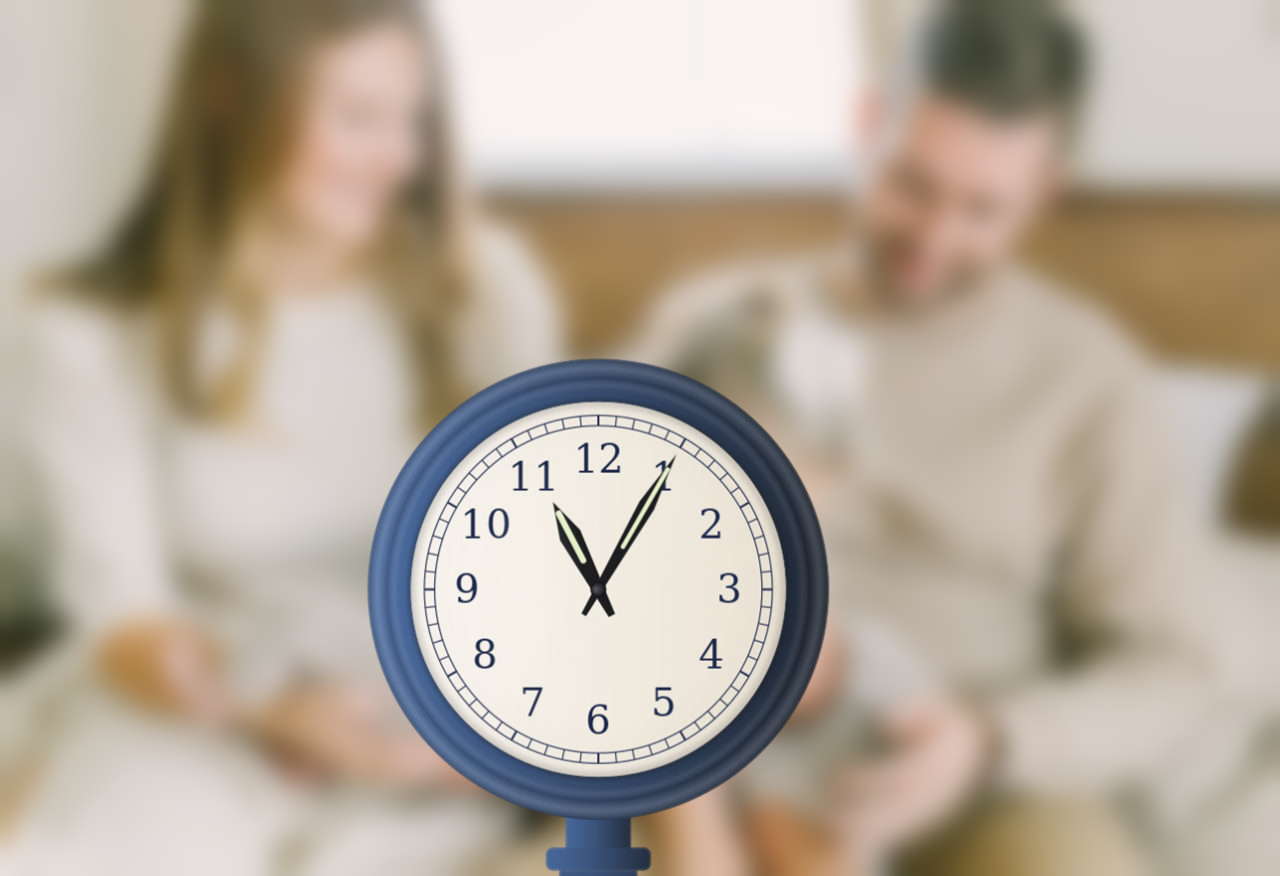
h=11 m=5
